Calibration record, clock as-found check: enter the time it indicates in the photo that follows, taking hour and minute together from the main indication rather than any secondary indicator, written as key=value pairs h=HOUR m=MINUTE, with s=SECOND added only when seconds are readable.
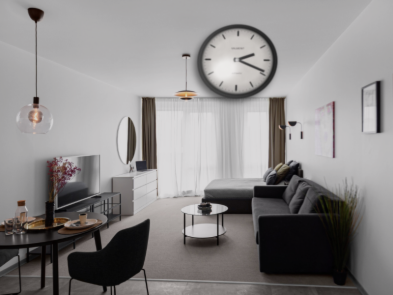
h=2 m=19
